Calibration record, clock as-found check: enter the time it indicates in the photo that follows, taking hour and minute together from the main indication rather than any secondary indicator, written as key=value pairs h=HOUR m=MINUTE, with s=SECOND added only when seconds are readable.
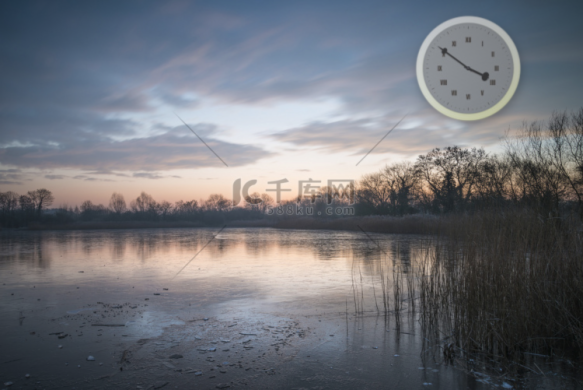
h=3 m=51
